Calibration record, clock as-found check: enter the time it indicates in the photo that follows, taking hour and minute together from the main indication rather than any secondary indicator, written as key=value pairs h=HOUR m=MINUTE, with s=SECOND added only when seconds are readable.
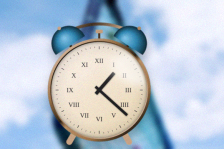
h=1 m=22
